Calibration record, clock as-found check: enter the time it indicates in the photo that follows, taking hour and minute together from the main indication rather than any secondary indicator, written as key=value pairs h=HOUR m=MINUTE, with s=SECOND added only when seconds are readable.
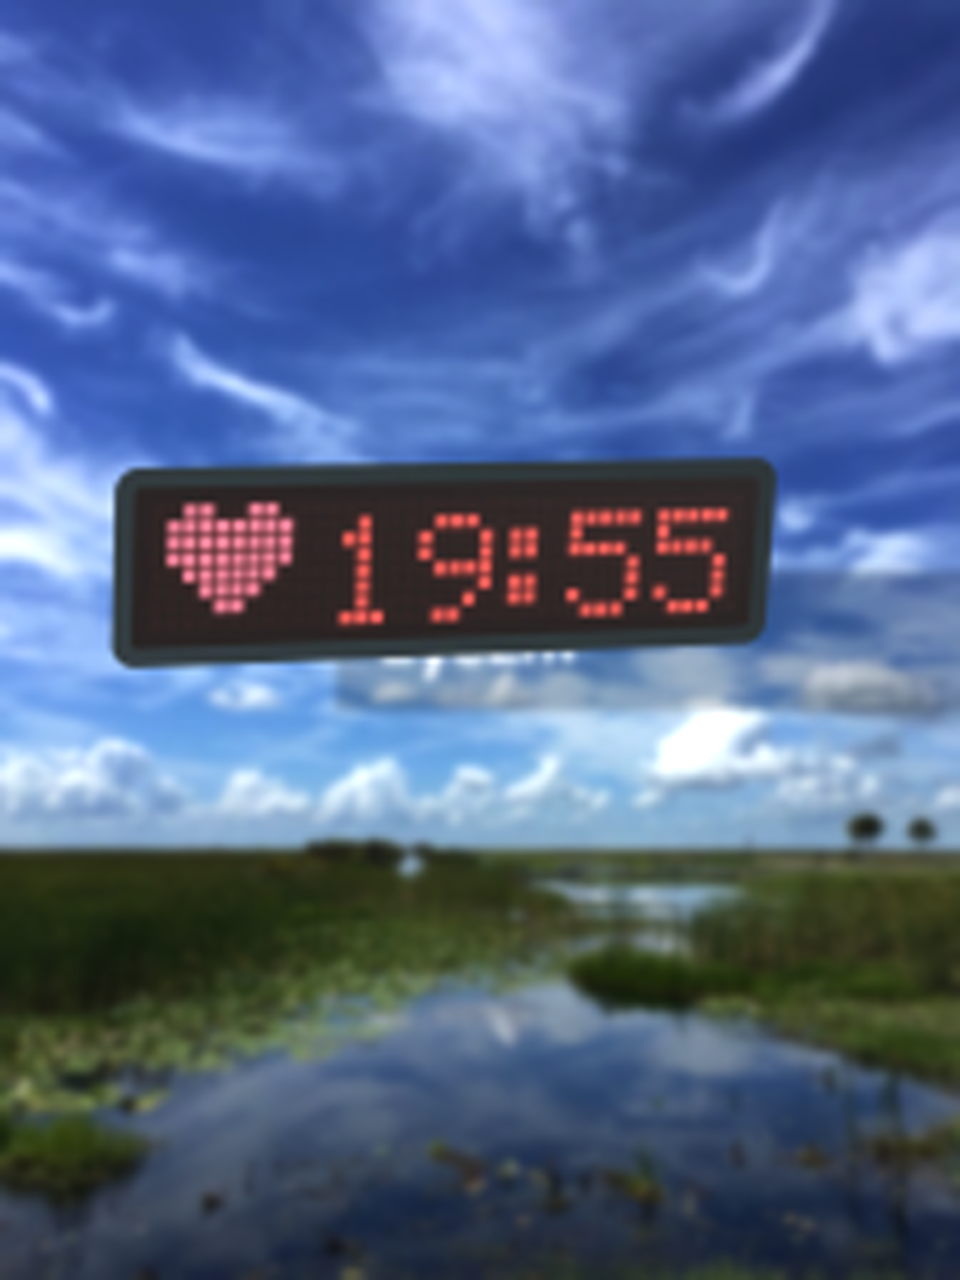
h=19 m=55
